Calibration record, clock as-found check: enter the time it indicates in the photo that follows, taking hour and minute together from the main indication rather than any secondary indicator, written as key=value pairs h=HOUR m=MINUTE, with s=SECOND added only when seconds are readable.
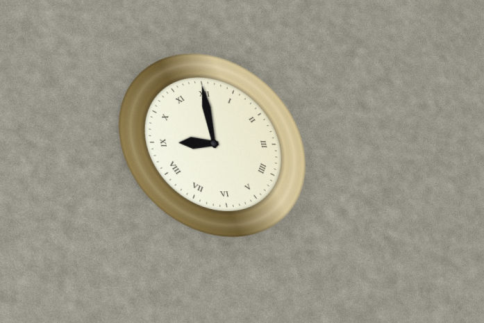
h=9 m=0
